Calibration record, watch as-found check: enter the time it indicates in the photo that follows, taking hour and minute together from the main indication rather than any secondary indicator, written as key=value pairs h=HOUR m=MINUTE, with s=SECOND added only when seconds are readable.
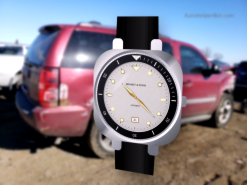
h=10 m=22
